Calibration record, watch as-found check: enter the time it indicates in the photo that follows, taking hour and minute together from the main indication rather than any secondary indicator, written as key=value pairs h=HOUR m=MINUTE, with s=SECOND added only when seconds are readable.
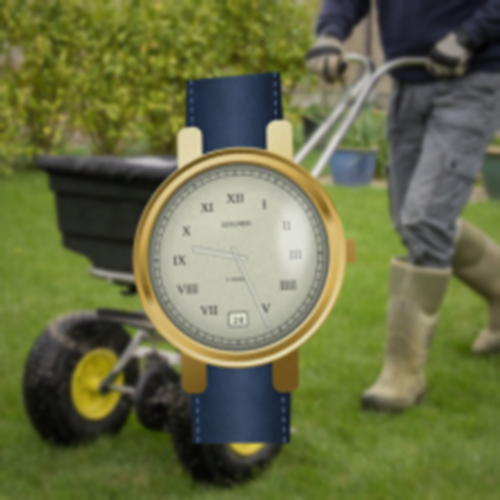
h=9 m=26
